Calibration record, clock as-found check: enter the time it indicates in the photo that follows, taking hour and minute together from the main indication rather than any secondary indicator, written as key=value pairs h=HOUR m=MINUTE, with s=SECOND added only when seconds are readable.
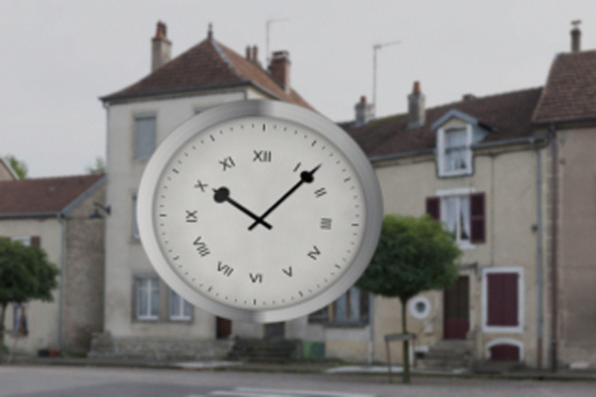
h=10 m=7
